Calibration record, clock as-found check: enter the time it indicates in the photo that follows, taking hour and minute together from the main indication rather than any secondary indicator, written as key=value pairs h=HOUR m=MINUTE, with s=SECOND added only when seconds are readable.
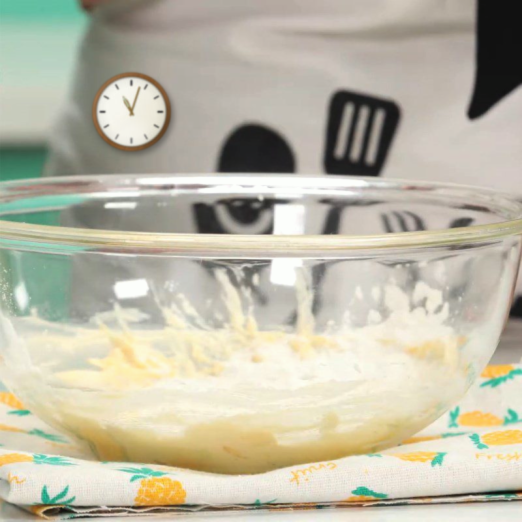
h=11 m=3
